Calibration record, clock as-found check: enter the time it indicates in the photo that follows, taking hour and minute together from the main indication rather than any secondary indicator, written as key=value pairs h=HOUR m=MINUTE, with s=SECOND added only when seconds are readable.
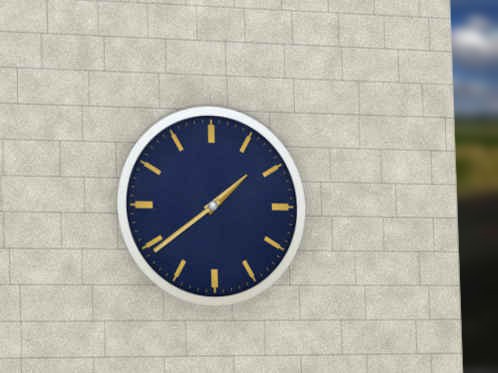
h=1 m=39
